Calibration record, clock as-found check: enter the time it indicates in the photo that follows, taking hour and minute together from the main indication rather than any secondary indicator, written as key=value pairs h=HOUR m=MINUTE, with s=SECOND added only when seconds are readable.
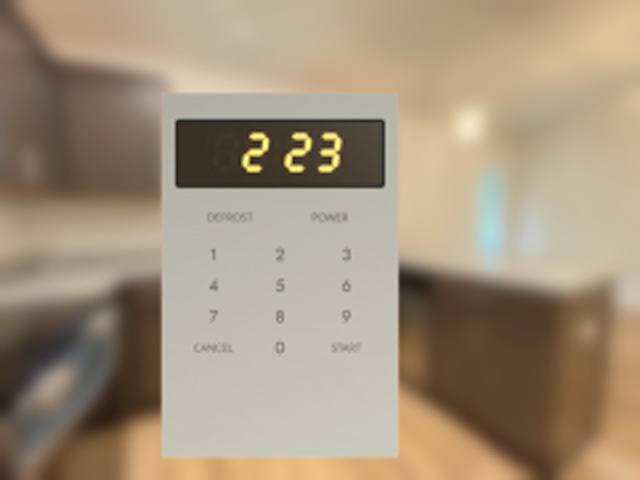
h=2 m=23
